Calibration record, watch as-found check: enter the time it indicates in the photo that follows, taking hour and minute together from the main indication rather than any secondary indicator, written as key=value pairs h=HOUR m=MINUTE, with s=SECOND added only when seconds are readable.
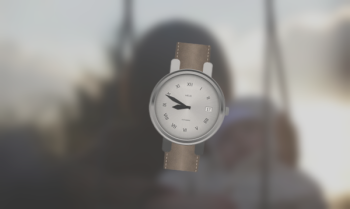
h=8 m=49
